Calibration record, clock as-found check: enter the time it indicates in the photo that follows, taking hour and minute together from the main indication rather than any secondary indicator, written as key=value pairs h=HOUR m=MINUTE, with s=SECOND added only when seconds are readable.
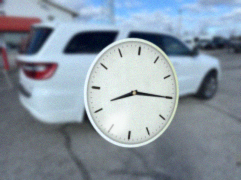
h=8 m=15
